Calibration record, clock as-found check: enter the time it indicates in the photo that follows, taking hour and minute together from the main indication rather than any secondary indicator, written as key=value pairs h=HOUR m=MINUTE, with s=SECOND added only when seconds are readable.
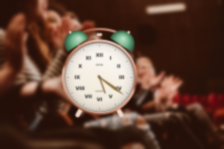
h=5 m=21
